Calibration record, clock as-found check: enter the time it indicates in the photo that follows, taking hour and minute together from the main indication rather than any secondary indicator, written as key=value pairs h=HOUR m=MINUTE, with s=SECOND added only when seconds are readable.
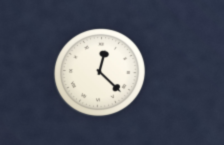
h=12 m=22
